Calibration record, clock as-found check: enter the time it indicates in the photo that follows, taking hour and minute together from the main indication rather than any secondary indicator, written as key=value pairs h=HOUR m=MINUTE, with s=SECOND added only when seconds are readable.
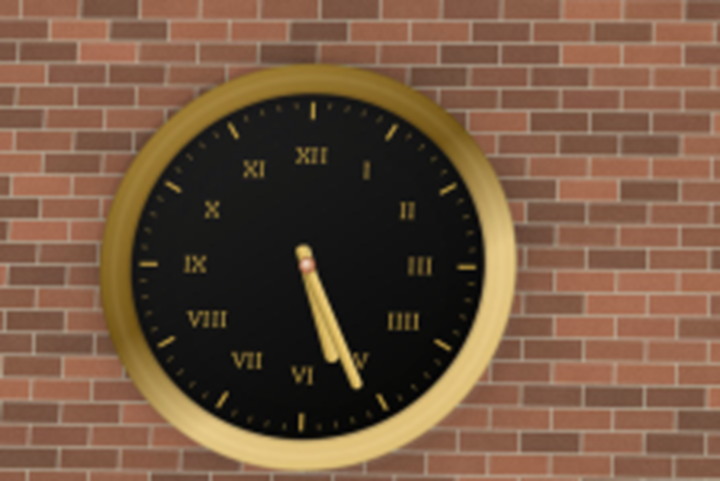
h=5 m=26
